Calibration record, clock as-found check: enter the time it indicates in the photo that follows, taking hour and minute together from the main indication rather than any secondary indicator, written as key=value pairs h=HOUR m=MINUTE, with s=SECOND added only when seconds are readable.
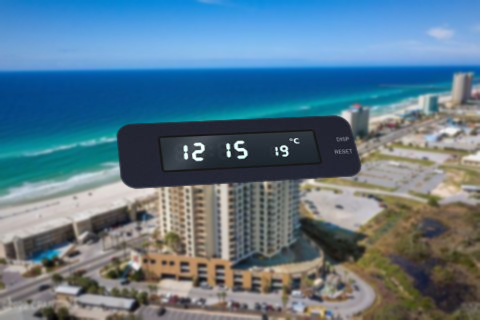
h=12 m=15
